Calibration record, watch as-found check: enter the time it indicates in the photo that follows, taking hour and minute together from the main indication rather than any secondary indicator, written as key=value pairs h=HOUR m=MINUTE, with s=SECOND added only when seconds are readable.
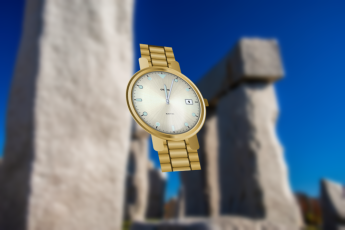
h=12 m=4
